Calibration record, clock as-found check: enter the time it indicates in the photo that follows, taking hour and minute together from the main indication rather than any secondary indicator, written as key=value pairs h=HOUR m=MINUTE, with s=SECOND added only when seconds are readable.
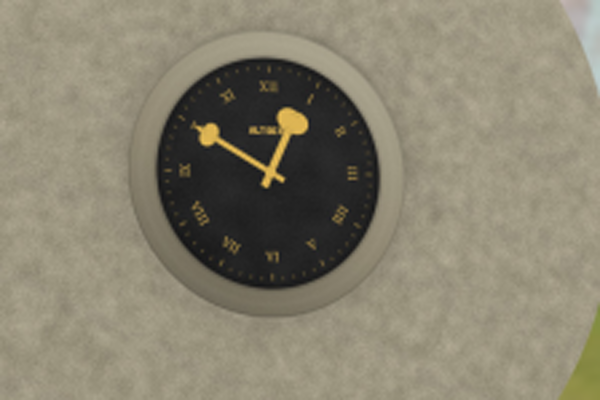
h=12 m=50
